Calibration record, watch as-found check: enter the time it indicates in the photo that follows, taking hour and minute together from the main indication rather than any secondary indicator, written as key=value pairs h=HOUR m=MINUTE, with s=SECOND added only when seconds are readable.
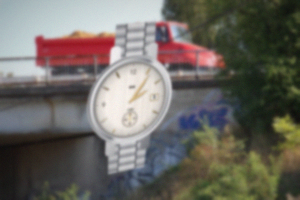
h=2 m=6
